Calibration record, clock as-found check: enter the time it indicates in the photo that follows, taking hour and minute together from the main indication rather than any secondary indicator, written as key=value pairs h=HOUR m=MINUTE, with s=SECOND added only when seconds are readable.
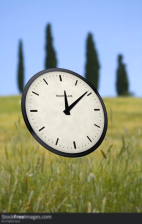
h=12 m=9
